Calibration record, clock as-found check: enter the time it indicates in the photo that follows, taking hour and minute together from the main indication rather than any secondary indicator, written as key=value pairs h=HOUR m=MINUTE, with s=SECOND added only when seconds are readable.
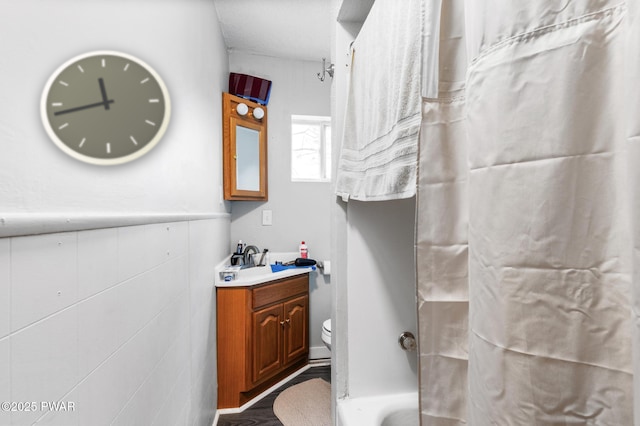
h=11 m=43
